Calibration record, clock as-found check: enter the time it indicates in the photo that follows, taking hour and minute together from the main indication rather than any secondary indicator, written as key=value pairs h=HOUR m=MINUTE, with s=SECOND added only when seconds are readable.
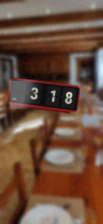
h=3 m=18
